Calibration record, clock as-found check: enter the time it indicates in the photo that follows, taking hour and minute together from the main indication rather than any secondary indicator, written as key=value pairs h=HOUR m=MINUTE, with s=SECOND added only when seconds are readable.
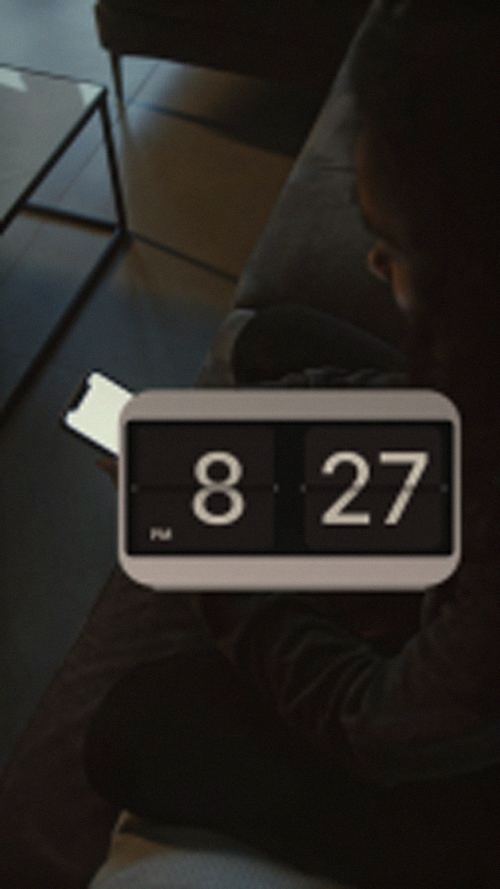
h=8 m=27
